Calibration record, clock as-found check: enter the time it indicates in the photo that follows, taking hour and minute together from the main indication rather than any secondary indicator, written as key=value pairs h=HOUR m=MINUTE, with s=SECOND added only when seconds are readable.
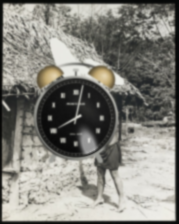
h=8 m=2
